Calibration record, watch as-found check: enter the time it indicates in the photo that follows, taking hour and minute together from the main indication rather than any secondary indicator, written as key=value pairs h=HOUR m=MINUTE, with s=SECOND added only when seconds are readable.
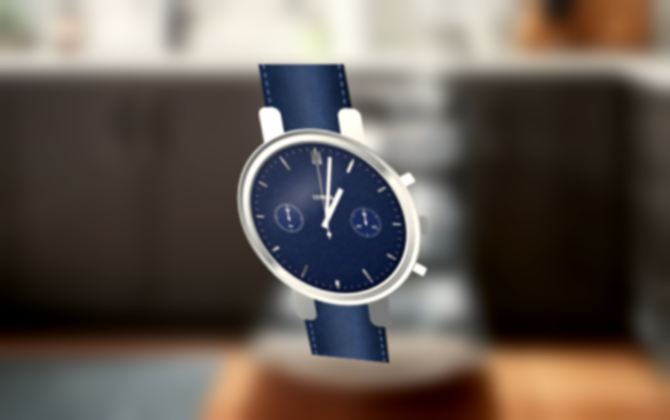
h=1 m=2
